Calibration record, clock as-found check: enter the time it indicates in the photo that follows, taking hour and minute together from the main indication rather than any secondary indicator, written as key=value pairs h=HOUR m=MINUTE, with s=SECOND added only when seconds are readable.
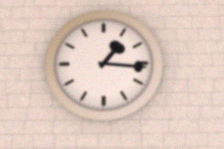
h=1 m=16
